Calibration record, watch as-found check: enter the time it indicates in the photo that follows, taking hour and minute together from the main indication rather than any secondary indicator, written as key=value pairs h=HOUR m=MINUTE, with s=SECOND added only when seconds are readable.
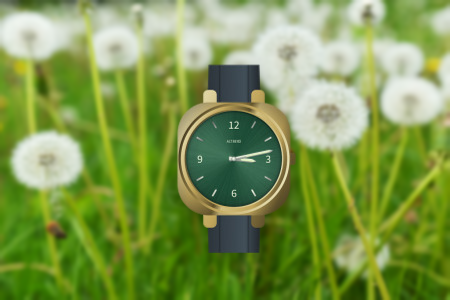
h=3 m=13
